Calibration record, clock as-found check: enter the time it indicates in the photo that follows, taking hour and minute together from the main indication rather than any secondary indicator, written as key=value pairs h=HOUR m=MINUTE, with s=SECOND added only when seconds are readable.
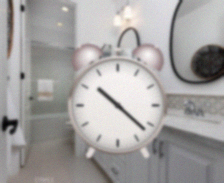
h=10 m=22
